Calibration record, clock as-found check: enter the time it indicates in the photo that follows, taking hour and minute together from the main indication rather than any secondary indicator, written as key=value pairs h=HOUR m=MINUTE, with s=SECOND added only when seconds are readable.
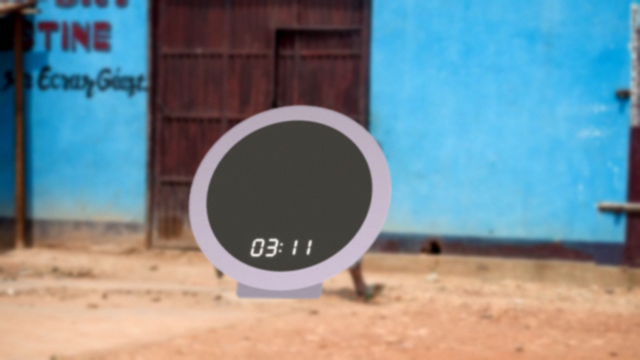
h=3 m=11
